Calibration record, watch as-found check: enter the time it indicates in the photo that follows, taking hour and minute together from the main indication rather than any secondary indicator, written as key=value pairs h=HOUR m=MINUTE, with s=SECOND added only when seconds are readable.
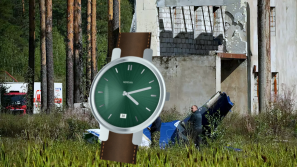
h=4 m=12
